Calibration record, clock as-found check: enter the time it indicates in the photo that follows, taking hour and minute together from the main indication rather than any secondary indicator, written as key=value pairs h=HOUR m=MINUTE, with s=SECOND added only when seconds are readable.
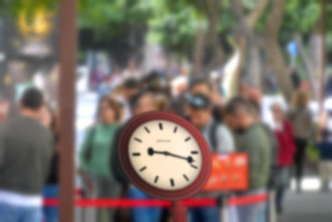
h=9 m=18
